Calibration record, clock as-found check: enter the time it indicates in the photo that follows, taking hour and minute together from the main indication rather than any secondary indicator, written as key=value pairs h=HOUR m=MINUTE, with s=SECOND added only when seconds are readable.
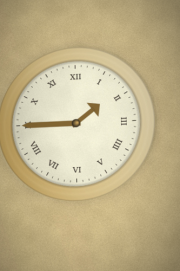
h=1 m=45
